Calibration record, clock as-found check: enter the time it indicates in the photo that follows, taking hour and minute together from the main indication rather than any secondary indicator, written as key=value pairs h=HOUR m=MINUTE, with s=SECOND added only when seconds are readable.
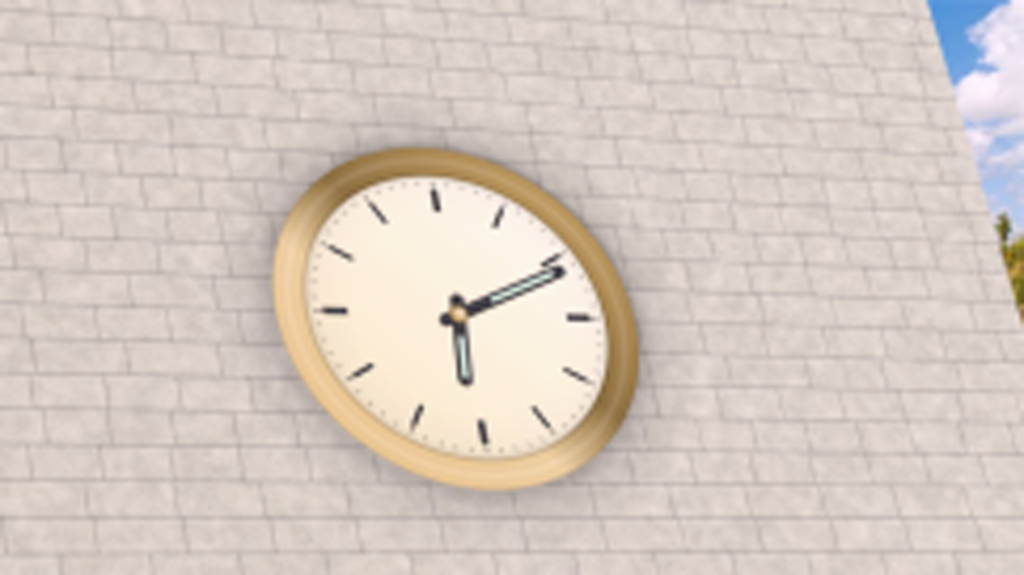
h=6 m=11
